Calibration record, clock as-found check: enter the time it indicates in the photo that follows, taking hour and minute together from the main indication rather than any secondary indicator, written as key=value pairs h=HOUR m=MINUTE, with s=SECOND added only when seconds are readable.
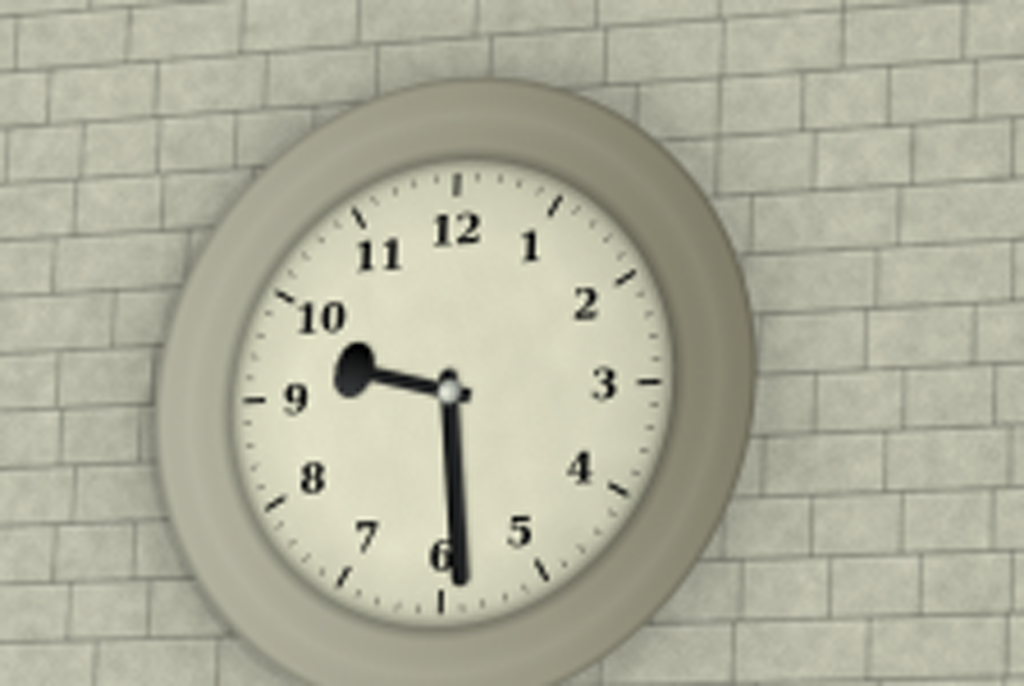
h=9 m=29
